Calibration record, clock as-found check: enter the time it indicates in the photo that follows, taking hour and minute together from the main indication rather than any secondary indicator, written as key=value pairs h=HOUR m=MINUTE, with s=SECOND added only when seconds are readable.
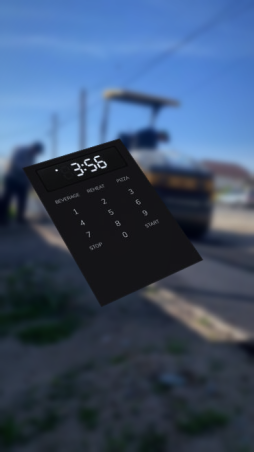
h=3 m=56
